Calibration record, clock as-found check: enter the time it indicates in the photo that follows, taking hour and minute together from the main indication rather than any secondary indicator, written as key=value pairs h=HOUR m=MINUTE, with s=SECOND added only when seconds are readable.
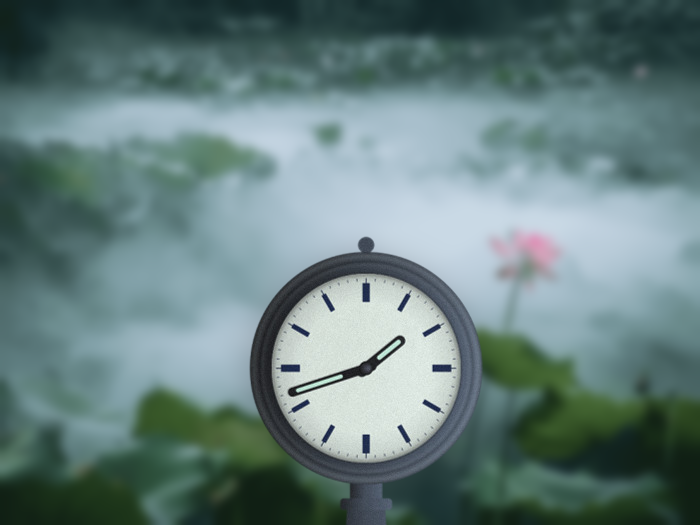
h=1 m=42
